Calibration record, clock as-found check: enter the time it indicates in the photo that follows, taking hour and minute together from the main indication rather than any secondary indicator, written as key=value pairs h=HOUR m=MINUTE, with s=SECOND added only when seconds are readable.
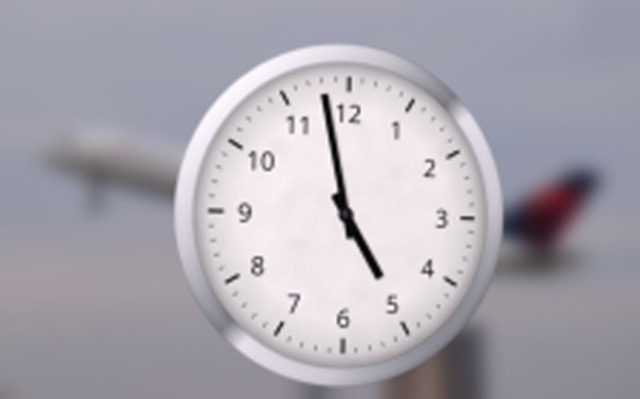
h=4 m=58
